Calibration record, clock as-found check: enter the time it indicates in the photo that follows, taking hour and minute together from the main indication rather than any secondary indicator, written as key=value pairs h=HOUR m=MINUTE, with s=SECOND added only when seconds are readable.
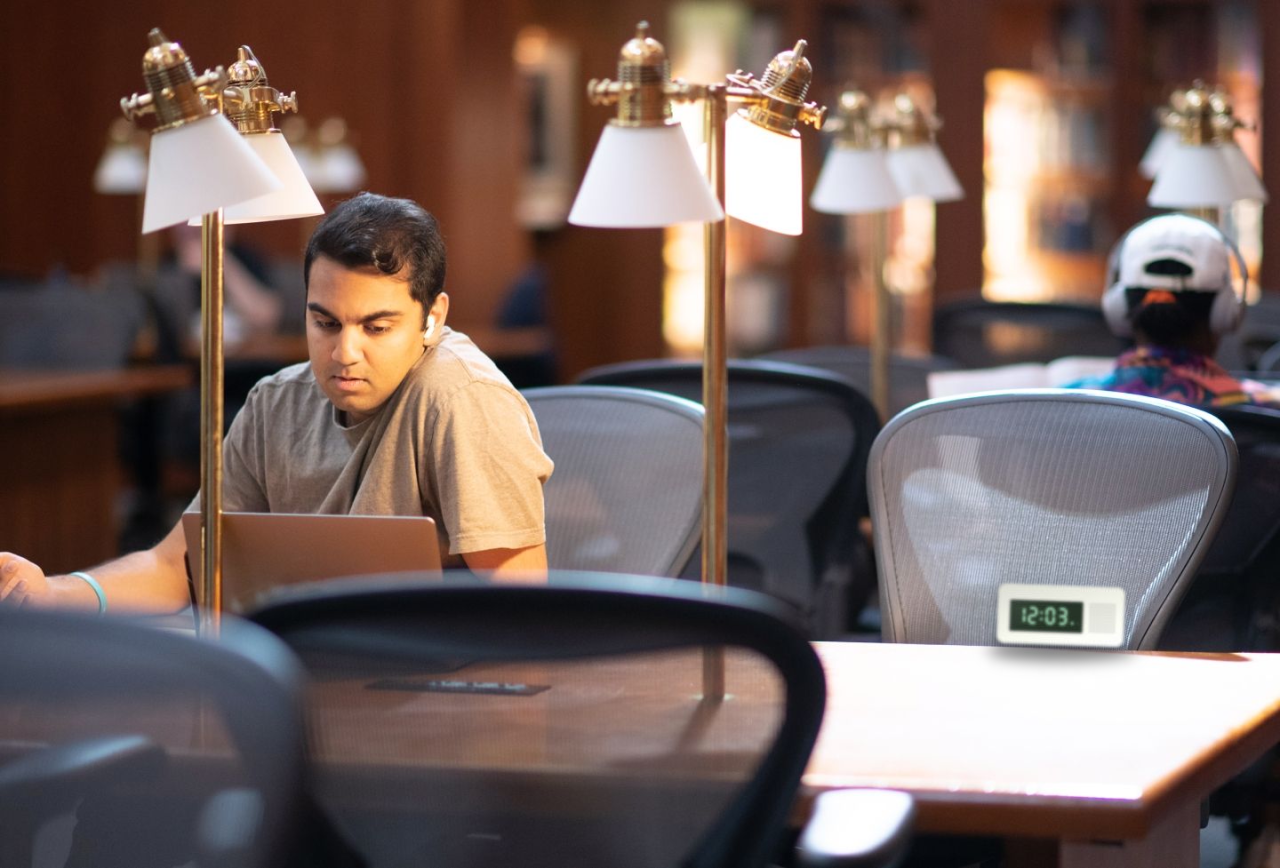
h=12 m=3
